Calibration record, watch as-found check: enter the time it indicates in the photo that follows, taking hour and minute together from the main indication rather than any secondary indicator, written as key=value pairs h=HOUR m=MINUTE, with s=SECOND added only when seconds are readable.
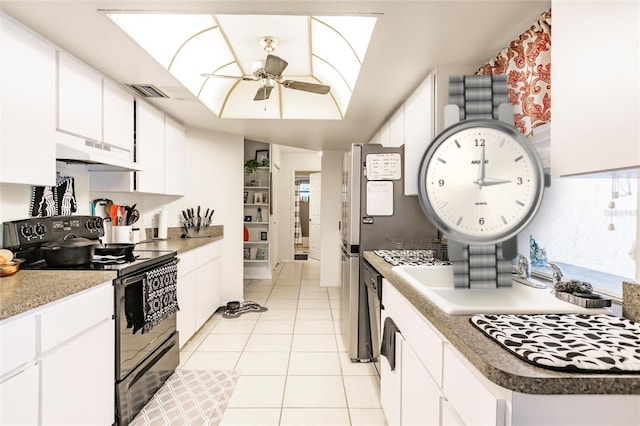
h=3 m=1
